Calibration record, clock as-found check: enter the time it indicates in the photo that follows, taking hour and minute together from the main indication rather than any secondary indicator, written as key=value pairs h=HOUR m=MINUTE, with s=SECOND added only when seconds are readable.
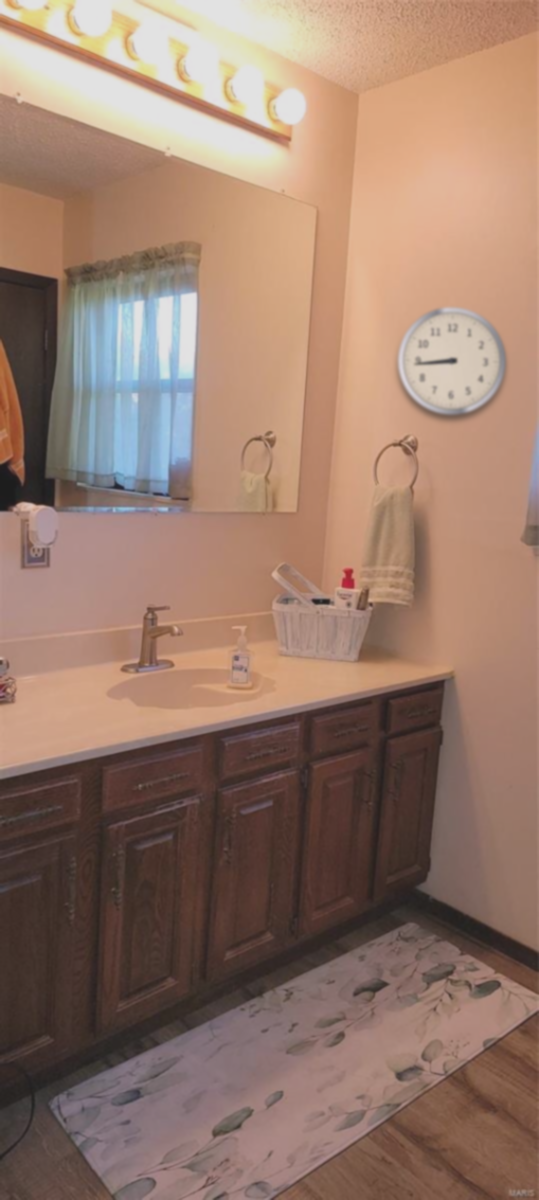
h=8 m=44
